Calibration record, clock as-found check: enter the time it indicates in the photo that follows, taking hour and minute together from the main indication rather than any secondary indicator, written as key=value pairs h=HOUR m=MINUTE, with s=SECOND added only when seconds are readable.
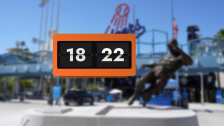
h=18 m=22
